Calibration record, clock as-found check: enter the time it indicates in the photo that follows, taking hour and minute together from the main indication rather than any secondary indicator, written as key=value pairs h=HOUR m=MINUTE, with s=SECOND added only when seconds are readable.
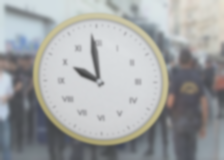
h=9 m=59
